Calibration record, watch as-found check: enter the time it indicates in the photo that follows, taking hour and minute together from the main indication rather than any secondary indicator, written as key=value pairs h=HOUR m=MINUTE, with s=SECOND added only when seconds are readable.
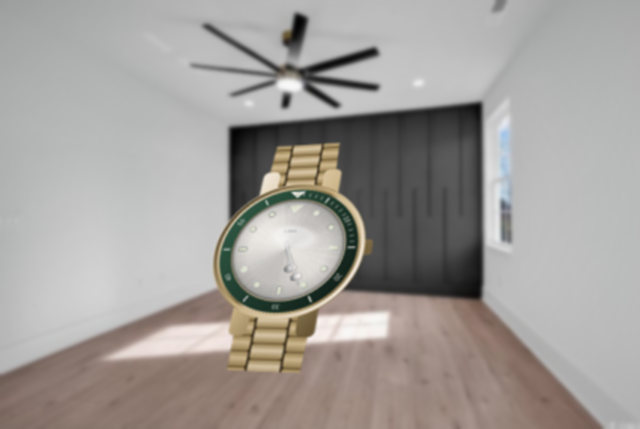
h=5 m=26
